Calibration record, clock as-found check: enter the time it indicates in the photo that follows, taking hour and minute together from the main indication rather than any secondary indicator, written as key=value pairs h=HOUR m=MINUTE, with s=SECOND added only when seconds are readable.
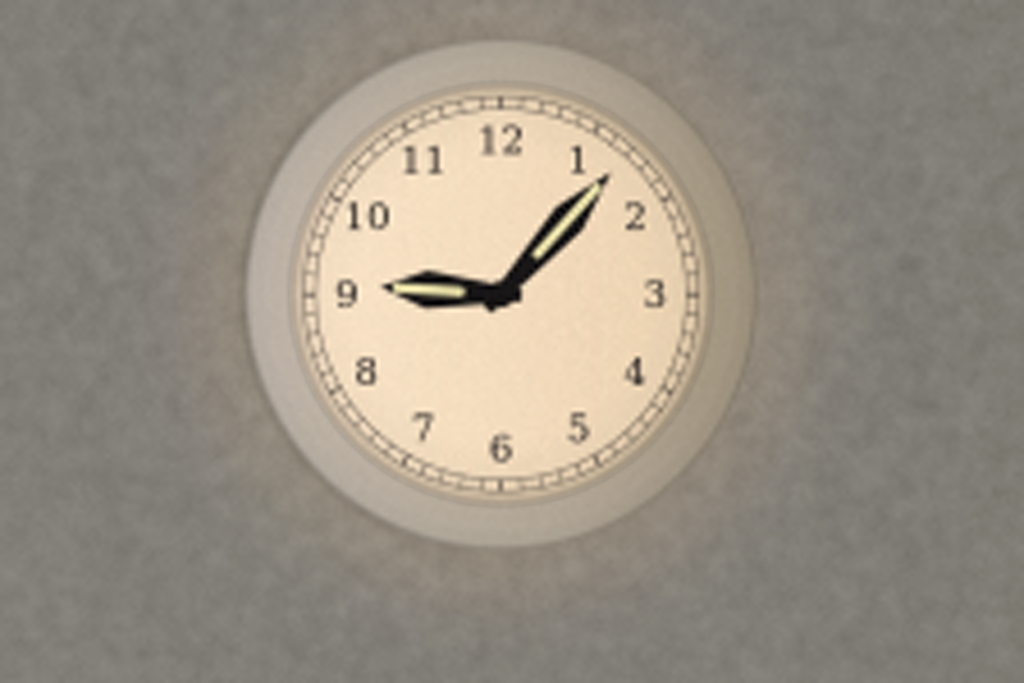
h=9 m=7
